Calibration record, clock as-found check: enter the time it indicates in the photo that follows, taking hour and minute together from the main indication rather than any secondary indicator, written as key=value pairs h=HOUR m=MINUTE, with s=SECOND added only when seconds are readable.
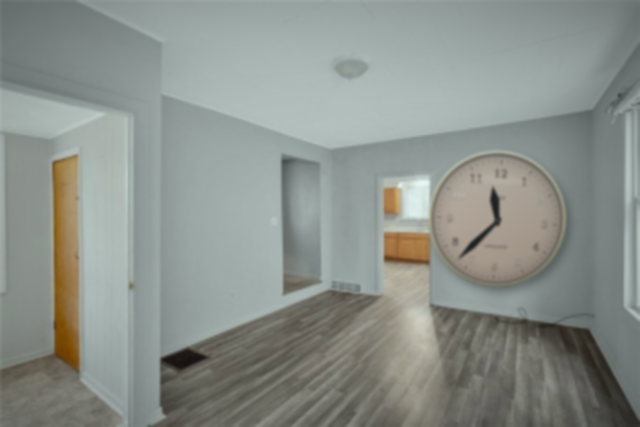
h=11 m=37
